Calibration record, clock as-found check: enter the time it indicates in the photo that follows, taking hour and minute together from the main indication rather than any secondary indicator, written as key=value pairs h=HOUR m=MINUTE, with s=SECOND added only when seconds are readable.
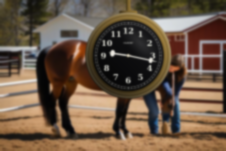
h=9 m=17
